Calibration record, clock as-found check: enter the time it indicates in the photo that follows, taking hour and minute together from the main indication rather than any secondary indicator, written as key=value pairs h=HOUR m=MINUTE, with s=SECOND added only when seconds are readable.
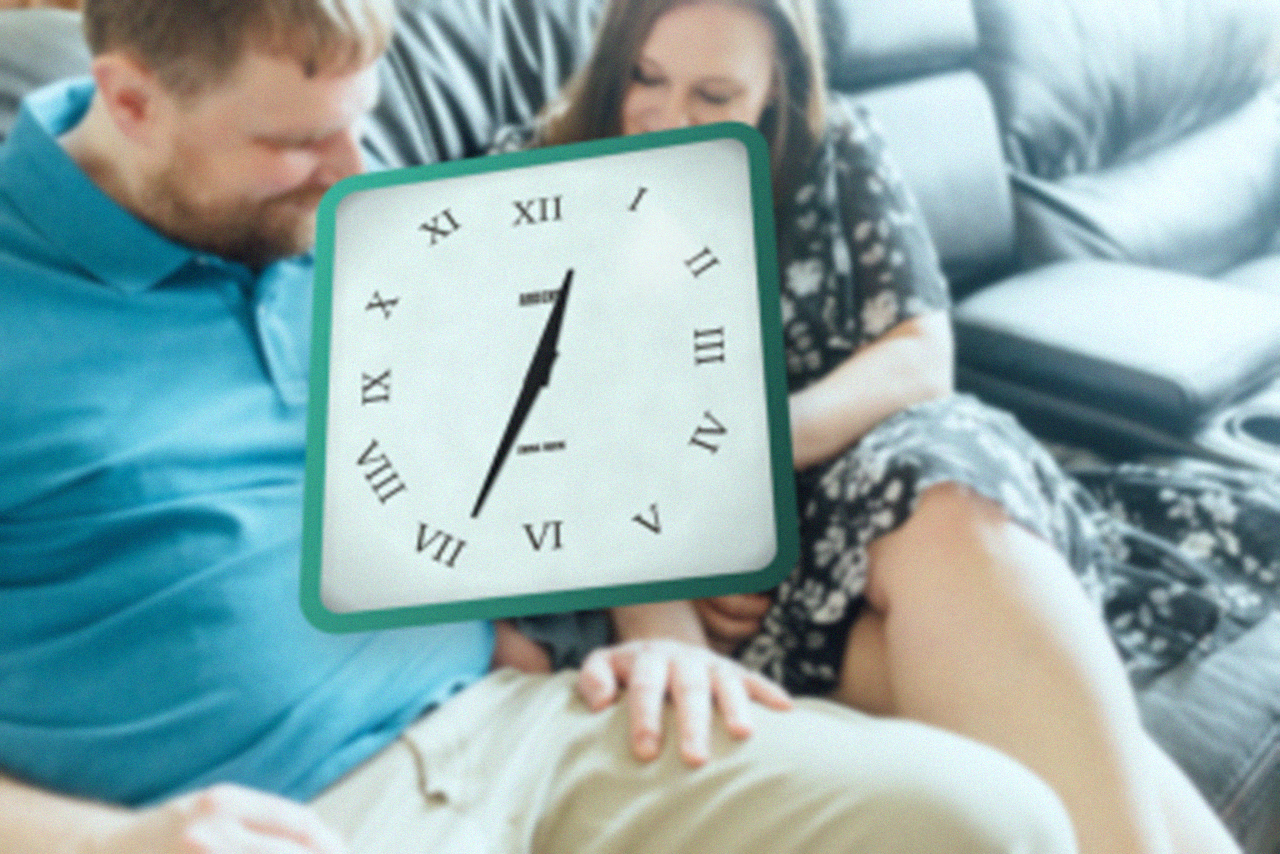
h=12 m=34
